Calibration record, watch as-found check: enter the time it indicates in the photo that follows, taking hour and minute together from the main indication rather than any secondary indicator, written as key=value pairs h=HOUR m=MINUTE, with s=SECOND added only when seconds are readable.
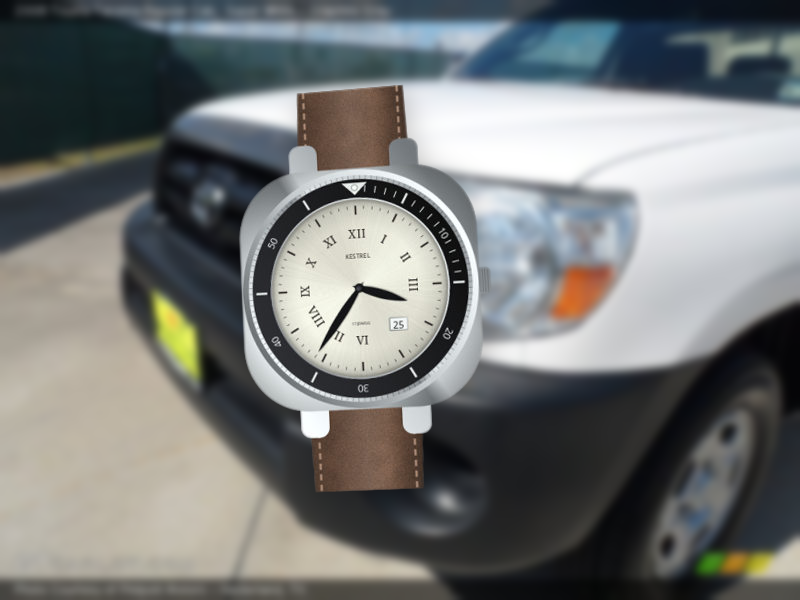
h=3 m=36
